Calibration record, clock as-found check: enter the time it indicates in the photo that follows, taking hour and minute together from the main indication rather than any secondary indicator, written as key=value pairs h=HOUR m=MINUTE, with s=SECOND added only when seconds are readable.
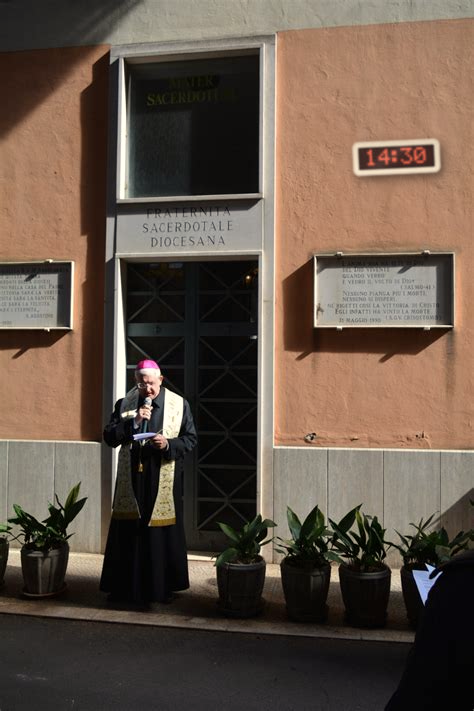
h=14 m=30
